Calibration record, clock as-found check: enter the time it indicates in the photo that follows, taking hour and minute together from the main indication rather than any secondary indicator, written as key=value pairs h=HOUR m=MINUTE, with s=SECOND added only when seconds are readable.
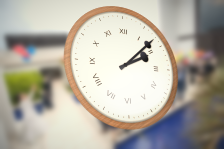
h=2 m=8
